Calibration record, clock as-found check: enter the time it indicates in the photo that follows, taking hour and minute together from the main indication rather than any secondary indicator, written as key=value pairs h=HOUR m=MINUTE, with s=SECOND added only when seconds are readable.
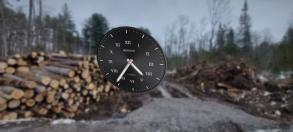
h=4 m=36
